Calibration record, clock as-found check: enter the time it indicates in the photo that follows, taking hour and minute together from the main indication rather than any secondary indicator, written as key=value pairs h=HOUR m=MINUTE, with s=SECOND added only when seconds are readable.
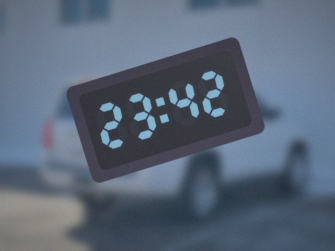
h=23 m=42
